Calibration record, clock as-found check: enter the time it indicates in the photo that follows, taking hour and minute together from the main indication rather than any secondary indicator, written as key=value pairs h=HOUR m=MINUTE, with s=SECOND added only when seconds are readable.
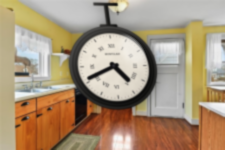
h=4 m=41
